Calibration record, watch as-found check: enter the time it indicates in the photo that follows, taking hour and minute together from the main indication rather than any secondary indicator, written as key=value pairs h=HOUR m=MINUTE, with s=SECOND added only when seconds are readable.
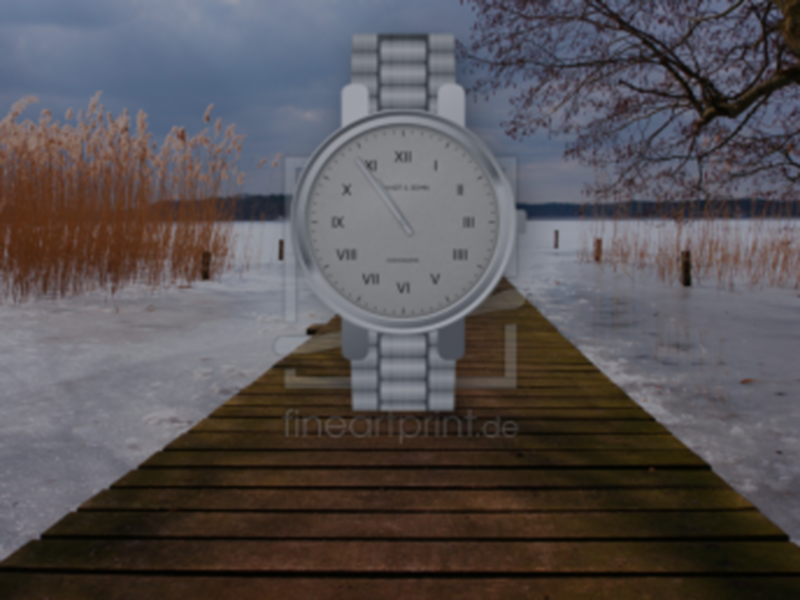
h=10 m=54
